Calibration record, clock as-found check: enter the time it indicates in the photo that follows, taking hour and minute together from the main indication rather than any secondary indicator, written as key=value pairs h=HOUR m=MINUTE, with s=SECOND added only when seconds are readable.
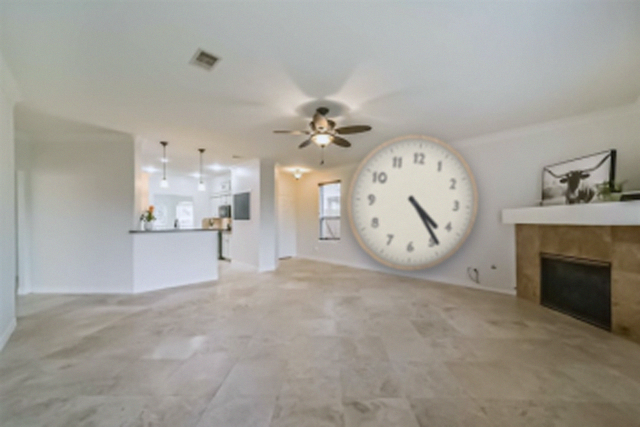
h=4 m=24
